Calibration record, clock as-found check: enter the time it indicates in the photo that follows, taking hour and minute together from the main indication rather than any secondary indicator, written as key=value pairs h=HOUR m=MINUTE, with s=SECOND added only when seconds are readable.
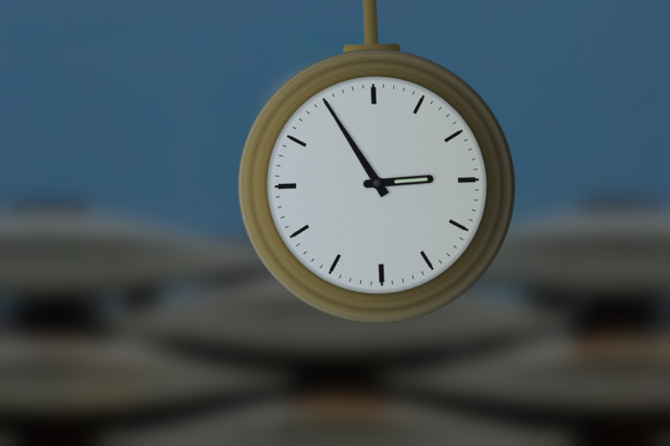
h=2 m=55
